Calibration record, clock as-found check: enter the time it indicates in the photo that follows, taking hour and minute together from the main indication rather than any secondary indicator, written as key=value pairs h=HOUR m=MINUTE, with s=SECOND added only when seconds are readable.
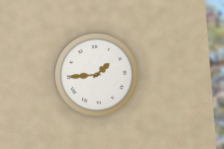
h=1 m=45
